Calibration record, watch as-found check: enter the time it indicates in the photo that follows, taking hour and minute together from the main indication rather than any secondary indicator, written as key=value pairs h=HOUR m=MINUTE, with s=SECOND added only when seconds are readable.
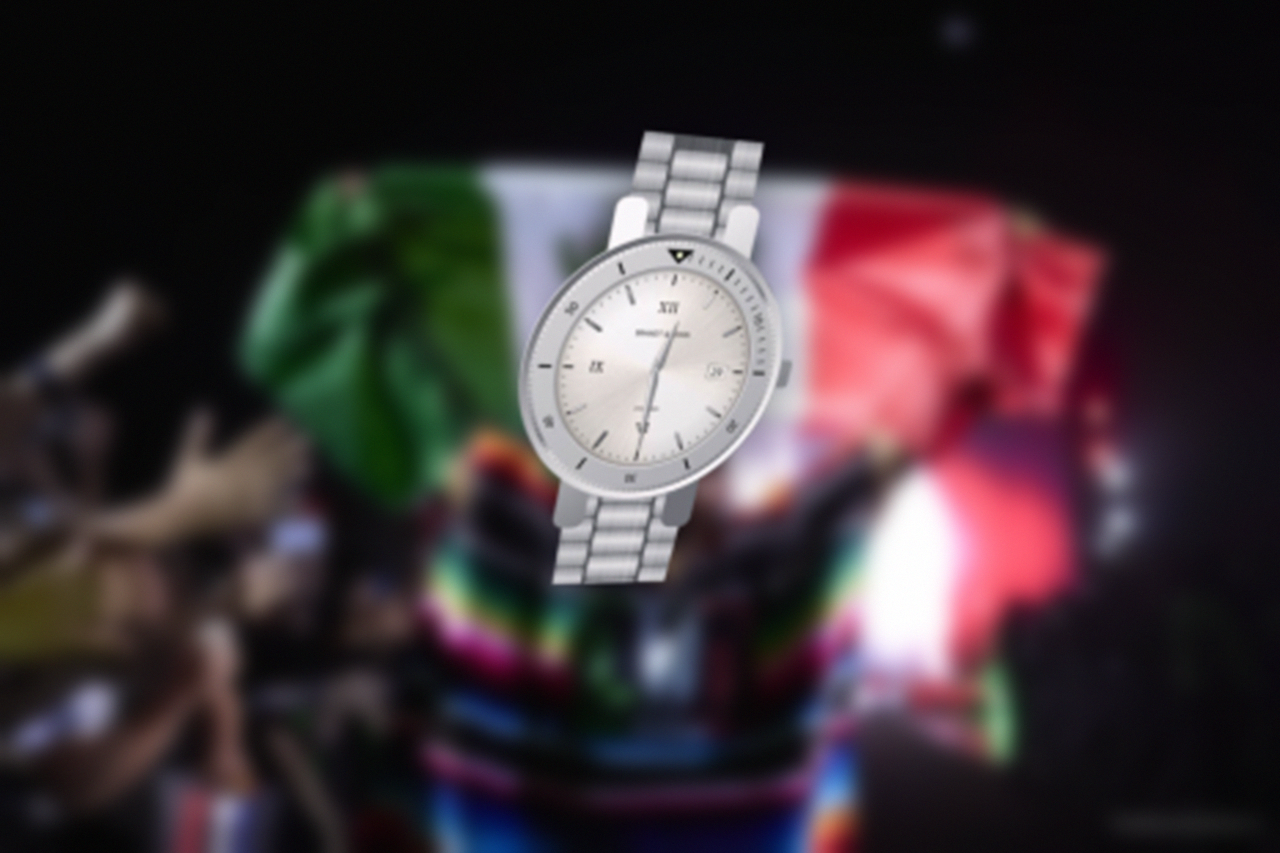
h=12 m=30
